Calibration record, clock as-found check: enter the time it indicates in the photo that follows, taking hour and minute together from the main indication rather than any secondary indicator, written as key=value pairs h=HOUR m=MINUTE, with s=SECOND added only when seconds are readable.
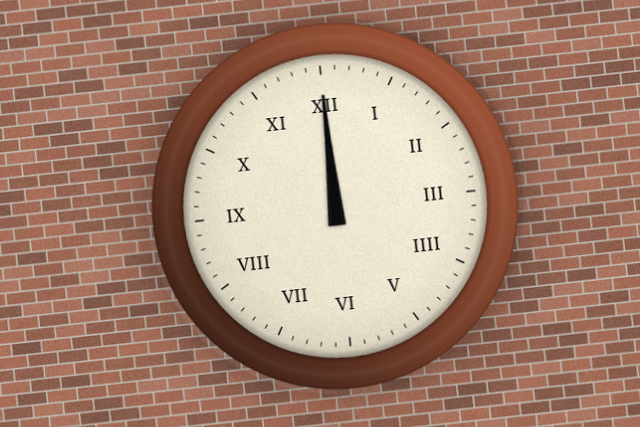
h=12 m=0
